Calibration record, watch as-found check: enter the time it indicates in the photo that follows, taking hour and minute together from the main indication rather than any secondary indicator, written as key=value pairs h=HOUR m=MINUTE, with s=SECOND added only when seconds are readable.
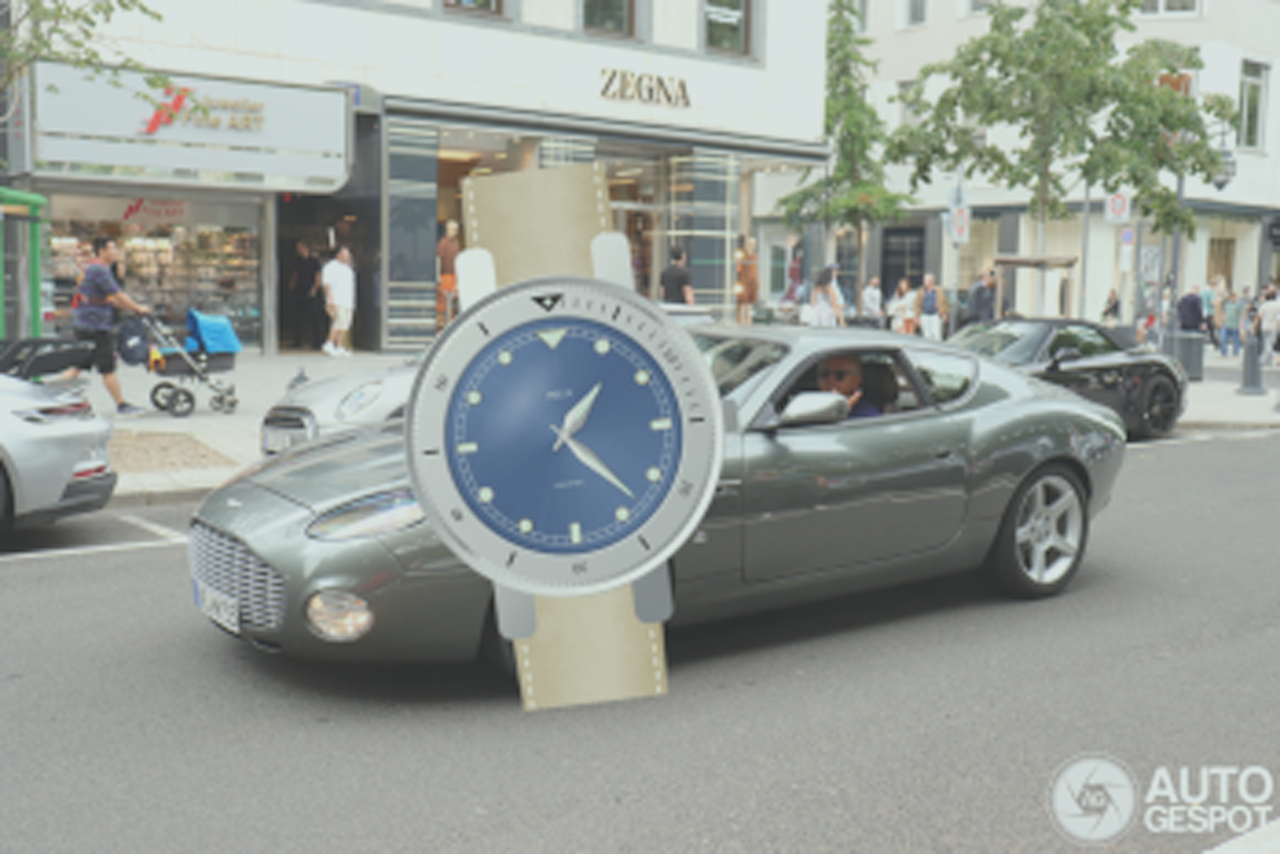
h=1 m=23
